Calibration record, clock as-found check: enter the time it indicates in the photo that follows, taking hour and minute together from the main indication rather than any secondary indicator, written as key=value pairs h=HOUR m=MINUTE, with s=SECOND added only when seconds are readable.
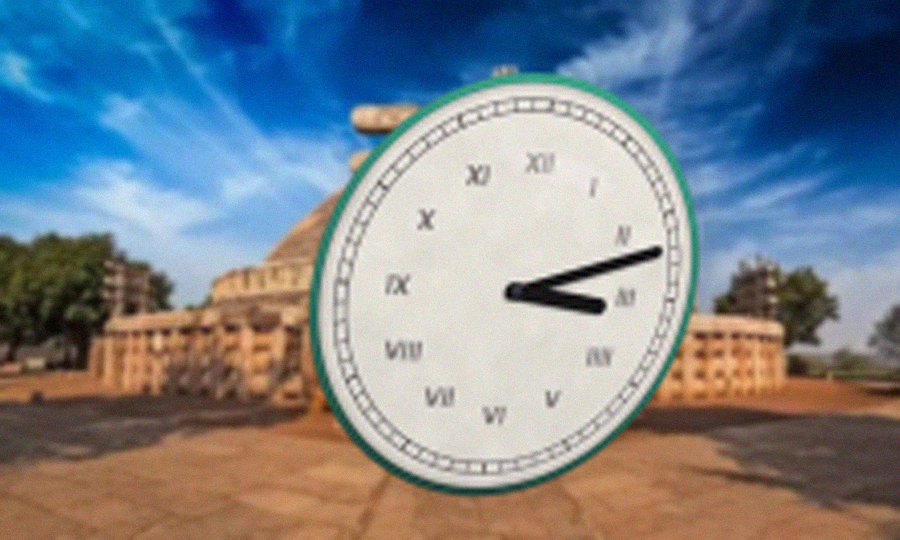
h=3 m=12
